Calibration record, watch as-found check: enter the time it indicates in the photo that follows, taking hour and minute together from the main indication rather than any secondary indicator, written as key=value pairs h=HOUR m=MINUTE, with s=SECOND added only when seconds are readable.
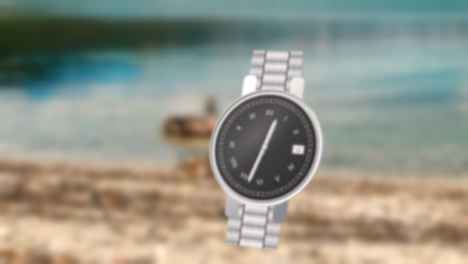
h=12 m=33
